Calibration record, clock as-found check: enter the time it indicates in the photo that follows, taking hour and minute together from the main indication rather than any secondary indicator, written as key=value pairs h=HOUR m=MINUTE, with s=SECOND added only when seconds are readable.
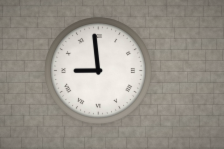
h=8 m=59
